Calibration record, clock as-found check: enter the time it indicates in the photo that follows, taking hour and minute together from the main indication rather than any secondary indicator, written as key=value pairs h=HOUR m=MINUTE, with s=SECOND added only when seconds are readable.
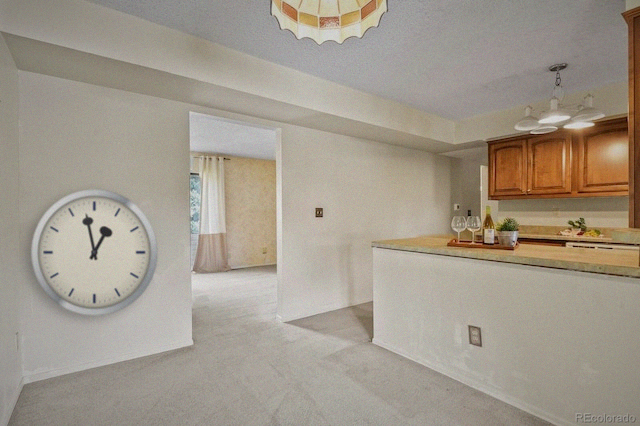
h=12 m=58
